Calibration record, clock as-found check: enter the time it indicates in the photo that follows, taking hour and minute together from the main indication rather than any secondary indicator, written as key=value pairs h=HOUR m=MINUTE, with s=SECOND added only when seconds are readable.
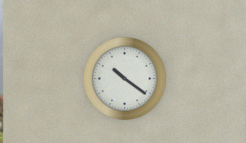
h=10 m=21
